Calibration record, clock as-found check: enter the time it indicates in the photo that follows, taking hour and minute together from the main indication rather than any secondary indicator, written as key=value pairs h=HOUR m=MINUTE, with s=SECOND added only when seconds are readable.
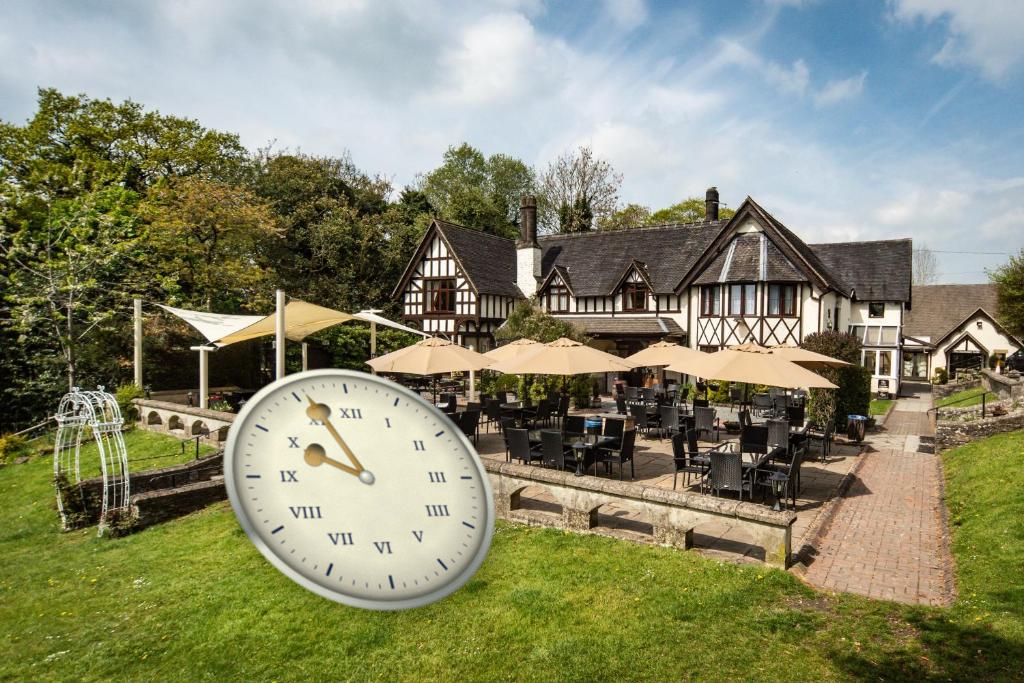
h=9 m=56
